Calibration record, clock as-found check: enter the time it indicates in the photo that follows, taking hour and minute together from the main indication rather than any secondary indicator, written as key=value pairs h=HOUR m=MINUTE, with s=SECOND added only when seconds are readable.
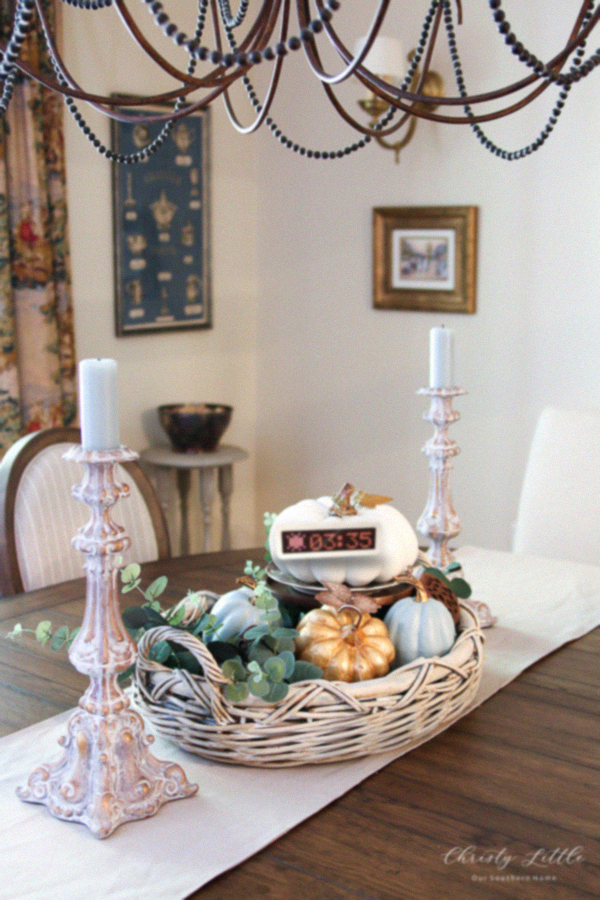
h=3 m=35
